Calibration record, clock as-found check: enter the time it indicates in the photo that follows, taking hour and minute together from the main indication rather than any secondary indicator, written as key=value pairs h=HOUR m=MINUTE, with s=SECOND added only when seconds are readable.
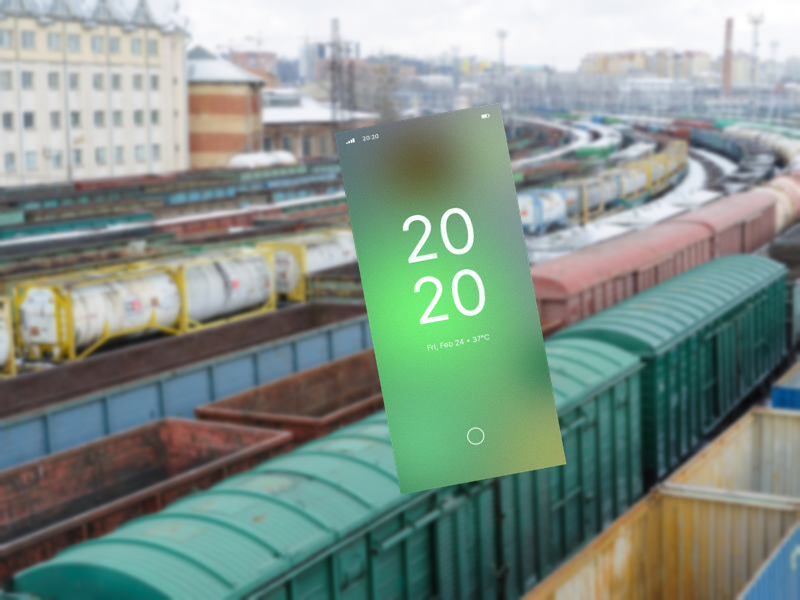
h=20 m=20
